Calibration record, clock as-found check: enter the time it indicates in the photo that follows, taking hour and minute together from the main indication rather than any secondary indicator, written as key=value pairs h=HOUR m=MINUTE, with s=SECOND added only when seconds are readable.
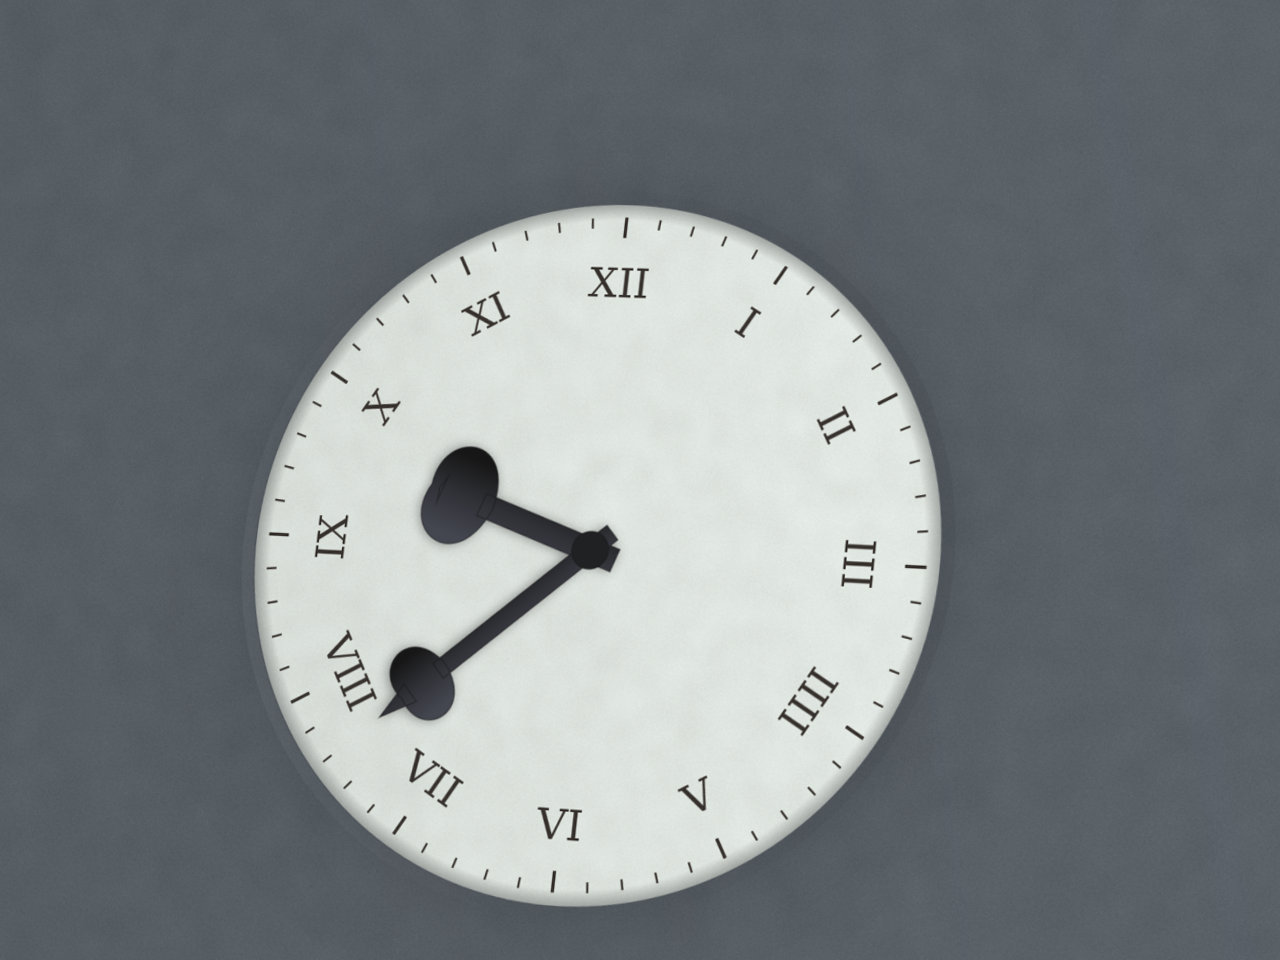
h=9 m=38
